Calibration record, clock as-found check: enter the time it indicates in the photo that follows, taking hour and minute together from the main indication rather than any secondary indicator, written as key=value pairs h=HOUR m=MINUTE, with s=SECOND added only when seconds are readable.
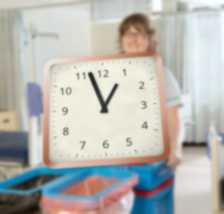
h=12 m=57
